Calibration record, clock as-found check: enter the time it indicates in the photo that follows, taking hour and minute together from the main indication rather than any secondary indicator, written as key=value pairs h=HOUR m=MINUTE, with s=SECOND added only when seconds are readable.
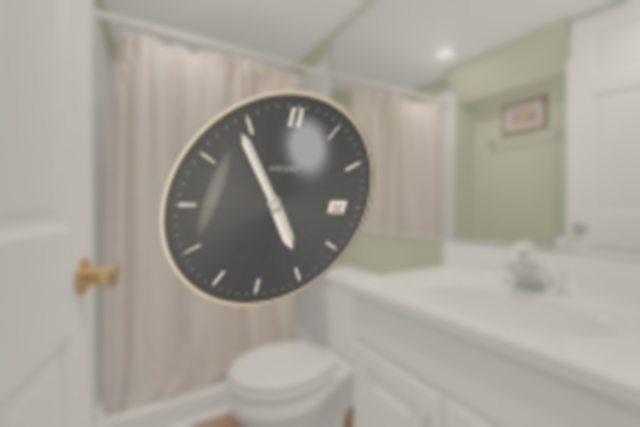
h=4 m=54
